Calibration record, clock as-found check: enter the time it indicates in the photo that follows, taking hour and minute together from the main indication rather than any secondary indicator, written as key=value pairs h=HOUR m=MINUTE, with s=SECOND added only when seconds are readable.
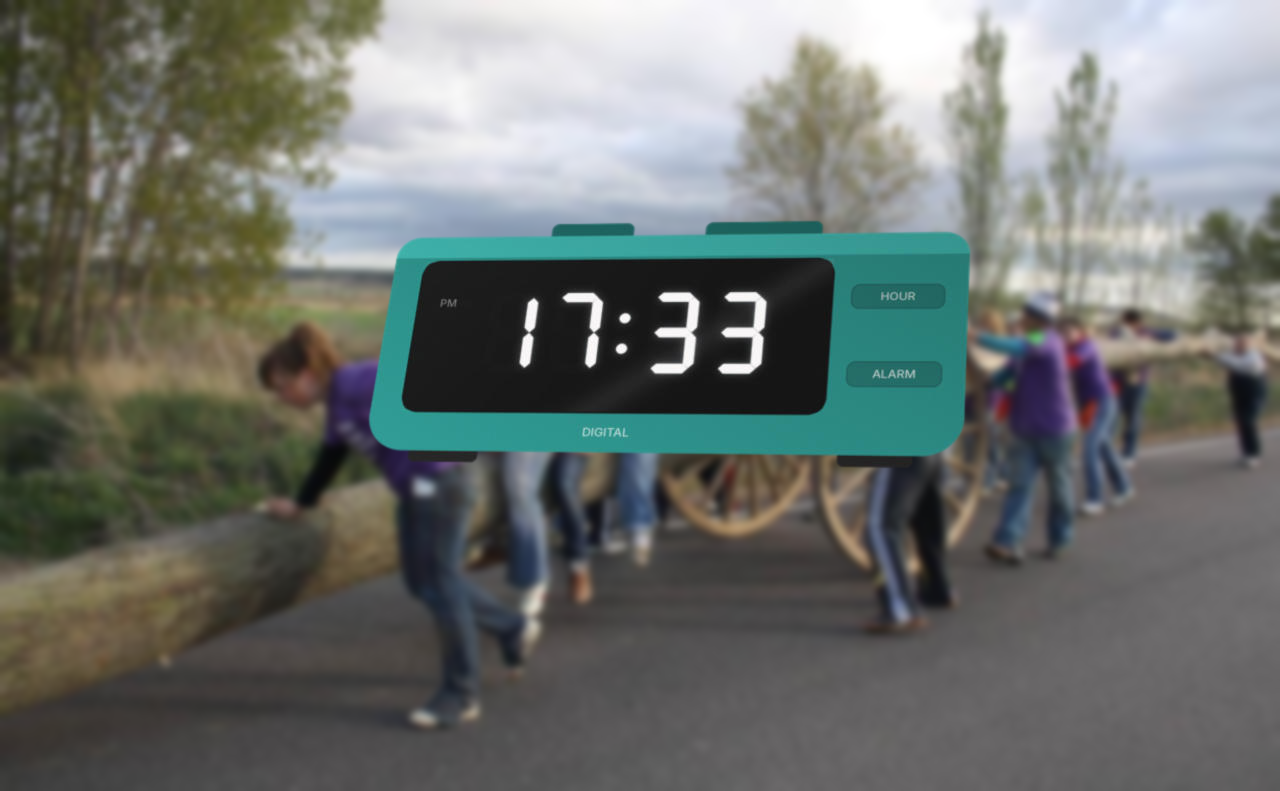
h=17 m=33
